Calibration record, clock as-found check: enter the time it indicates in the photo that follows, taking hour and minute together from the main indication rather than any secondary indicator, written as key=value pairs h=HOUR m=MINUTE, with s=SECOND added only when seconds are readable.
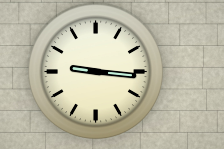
h=9 m=16
